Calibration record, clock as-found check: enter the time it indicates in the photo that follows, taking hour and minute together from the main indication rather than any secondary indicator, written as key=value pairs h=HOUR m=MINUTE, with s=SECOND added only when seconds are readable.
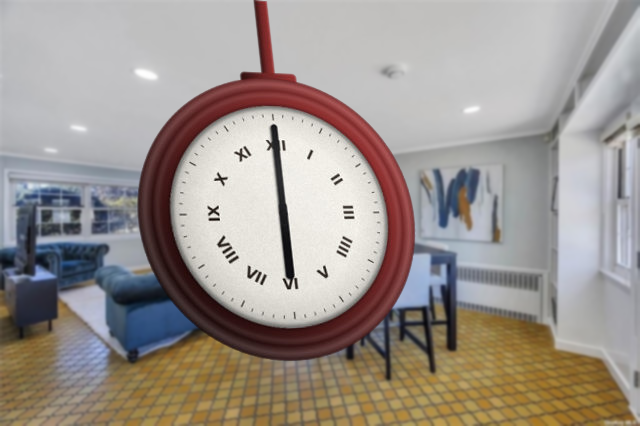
h=6 m=0
